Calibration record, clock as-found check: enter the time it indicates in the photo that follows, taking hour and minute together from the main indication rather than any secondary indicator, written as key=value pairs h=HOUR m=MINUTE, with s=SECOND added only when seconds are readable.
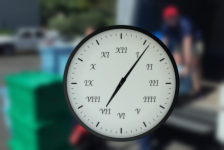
h=7 m=6
